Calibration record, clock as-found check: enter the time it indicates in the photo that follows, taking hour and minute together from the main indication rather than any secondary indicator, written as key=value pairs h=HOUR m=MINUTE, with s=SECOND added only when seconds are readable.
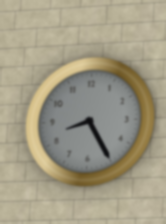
h=8 m=25
